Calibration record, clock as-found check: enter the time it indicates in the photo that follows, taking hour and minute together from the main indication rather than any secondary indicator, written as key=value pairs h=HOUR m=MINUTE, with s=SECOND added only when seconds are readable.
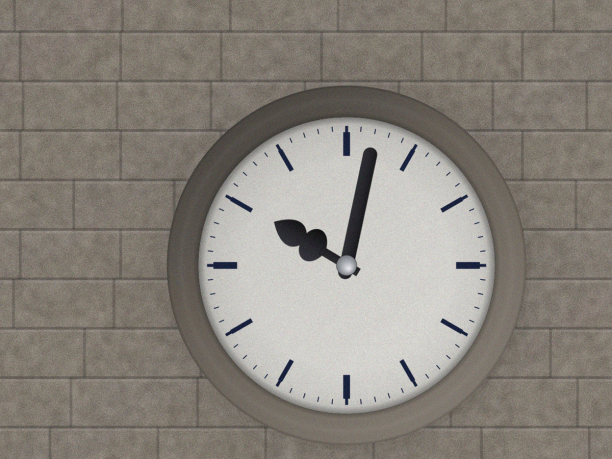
h=10 m=2
